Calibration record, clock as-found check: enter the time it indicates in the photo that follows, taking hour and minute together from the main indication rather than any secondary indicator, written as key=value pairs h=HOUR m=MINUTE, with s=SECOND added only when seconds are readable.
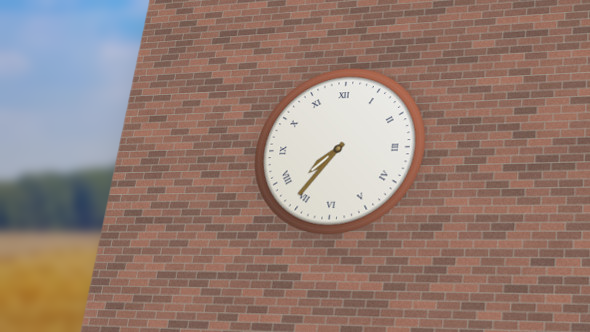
h=7 m=36
